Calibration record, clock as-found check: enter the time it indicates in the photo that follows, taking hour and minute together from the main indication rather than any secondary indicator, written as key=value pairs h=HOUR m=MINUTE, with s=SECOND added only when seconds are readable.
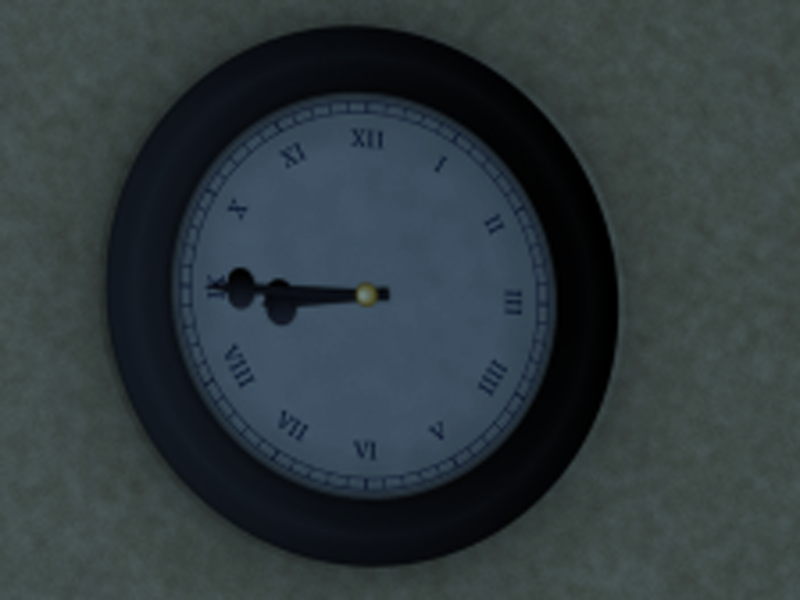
h=8 m=45
